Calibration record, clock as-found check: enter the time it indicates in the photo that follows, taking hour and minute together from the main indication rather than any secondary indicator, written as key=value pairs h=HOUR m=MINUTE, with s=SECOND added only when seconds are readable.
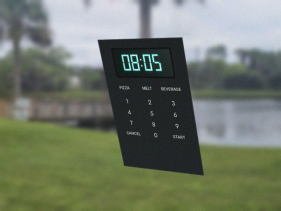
h=8 m=5
